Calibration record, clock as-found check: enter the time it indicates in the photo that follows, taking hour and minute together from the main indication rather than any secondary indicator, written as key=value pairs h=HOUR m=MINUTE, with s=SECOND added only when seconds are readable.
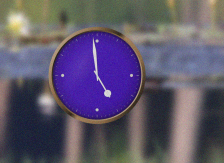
h=4 m=59
